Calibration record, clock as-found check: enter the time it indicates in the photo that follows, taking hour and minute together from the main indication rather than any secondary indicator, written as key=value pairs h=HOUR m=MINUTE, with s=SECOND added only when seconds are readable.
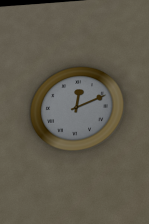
h=12 m=11
